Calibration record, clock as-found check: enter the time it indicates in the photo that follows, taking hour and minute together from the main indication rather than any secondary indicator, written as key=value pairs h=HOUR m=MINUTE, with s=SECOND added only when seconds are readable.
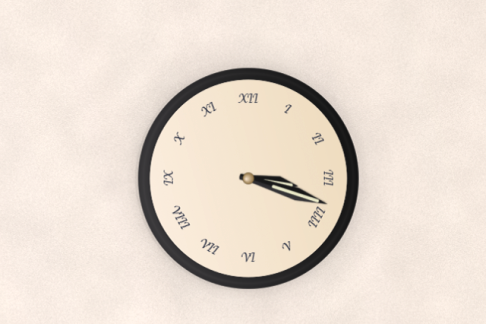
h=3 m=18
